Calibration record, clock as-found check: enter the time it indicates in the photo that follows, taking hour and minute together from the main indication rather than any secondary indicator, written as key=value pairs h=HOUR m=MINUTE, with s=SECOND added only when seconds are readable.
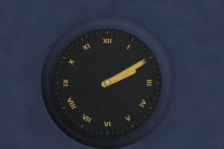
h=2 m=10
